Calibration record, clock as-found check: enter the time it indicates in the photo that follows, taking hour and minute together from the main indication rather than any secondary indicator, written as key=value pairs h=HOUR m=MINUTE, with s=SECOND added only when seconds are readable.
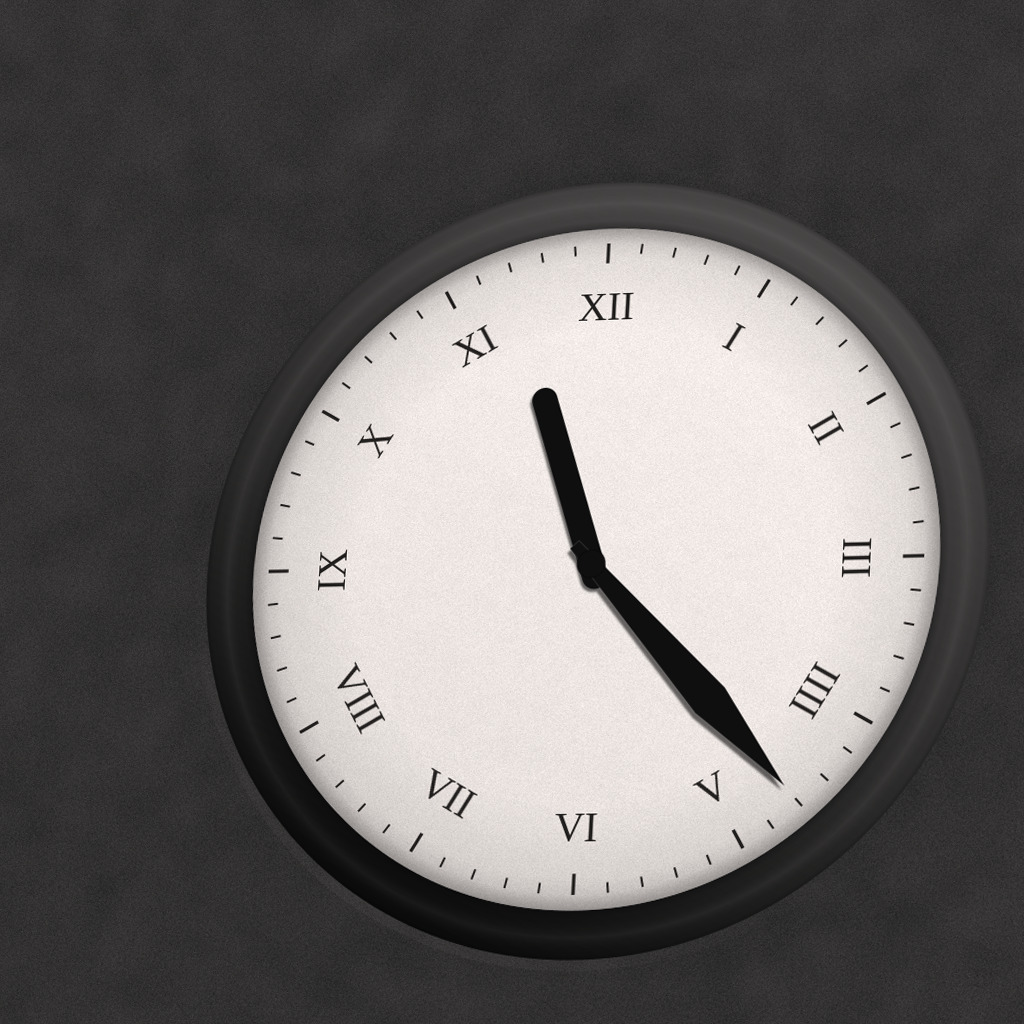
h=11 m=23
